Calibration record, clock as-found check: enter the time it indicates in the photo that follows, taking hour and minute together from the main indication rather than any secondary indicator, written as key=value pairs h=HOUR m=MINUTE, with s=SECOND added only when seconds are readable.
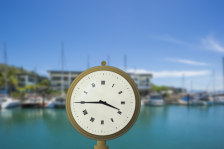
h=3 m=45
